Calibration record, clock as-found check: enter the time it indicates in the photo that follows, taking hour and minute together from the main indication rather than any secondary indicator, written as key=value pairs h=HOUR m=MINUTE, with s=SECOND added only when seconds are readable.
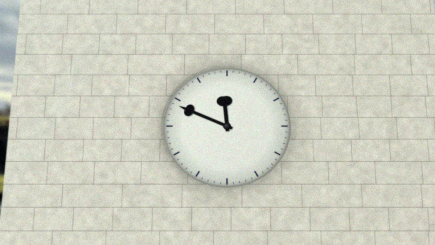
h=11 m=49
